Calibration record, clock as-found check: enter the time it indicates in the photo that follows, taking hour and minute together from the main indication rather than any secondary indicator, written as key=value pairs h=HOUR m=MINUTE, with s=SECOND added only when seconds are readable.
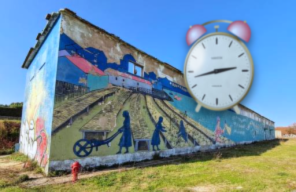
h=2 m=43
